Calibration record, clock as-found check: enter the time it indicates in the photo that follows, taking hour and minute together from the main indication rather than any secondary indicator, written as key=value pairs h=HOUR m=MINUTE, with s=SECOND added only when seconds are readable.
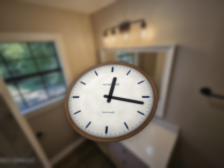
h=12 m=17
